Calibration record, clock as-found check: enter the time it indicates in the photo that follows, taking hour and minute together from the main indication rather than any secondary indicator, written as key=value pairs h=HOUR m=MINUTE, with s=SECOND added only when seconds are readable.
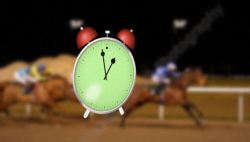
h=12 m=58
